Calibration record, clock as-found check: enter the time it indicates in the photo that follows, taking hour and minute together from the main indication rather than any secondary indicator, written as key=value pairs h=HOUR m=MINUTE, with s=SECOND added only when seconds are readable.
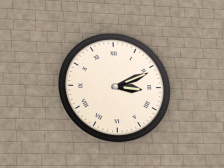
h=3 m=11
